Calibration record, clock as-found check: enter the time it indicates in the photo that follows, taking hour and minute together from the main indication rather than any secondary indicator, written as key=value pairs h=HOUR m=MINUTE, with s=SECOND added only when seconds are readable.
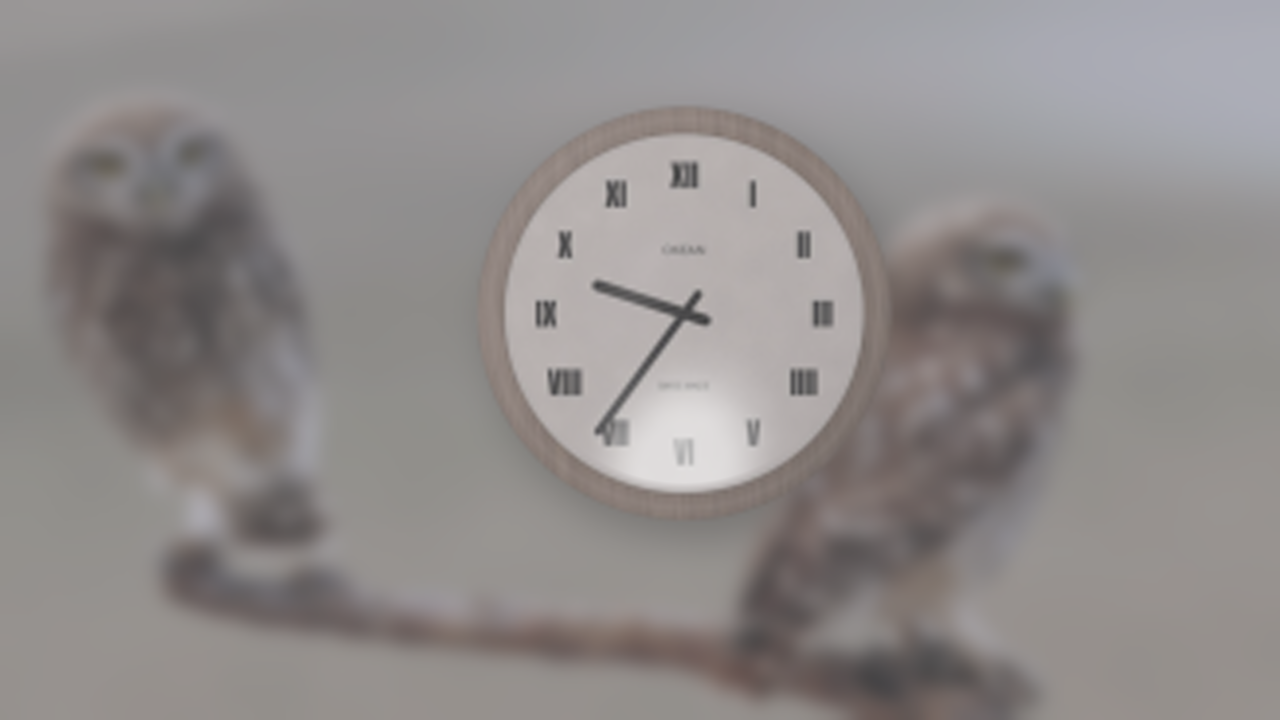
h=9 m=36
